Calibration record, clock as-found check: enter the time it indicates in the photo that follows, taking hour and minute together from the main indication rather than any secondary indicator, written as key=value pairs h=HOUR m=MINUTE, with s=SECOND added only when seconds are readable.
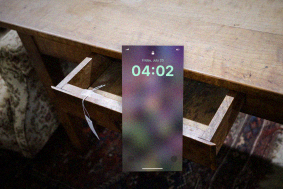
h=4 m=2
